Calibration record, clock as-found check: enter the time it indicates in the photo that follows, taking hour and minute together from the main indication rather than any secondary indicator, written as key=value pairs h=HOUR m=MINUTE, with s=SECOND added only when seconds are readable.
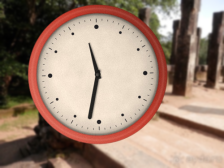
h=11 m=32
